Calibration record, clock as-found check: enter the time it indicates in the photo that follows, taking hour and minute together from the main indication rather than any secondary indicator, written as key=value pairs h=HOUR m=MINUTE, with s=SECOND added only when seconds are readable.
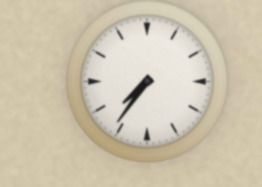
h=7 m=36
